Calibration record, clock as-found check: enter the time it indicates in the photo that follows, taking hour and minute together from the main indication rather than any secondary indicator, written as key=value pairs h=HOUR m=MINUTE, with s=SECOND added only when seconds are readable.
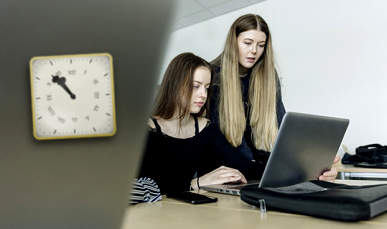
h=10 m=53
